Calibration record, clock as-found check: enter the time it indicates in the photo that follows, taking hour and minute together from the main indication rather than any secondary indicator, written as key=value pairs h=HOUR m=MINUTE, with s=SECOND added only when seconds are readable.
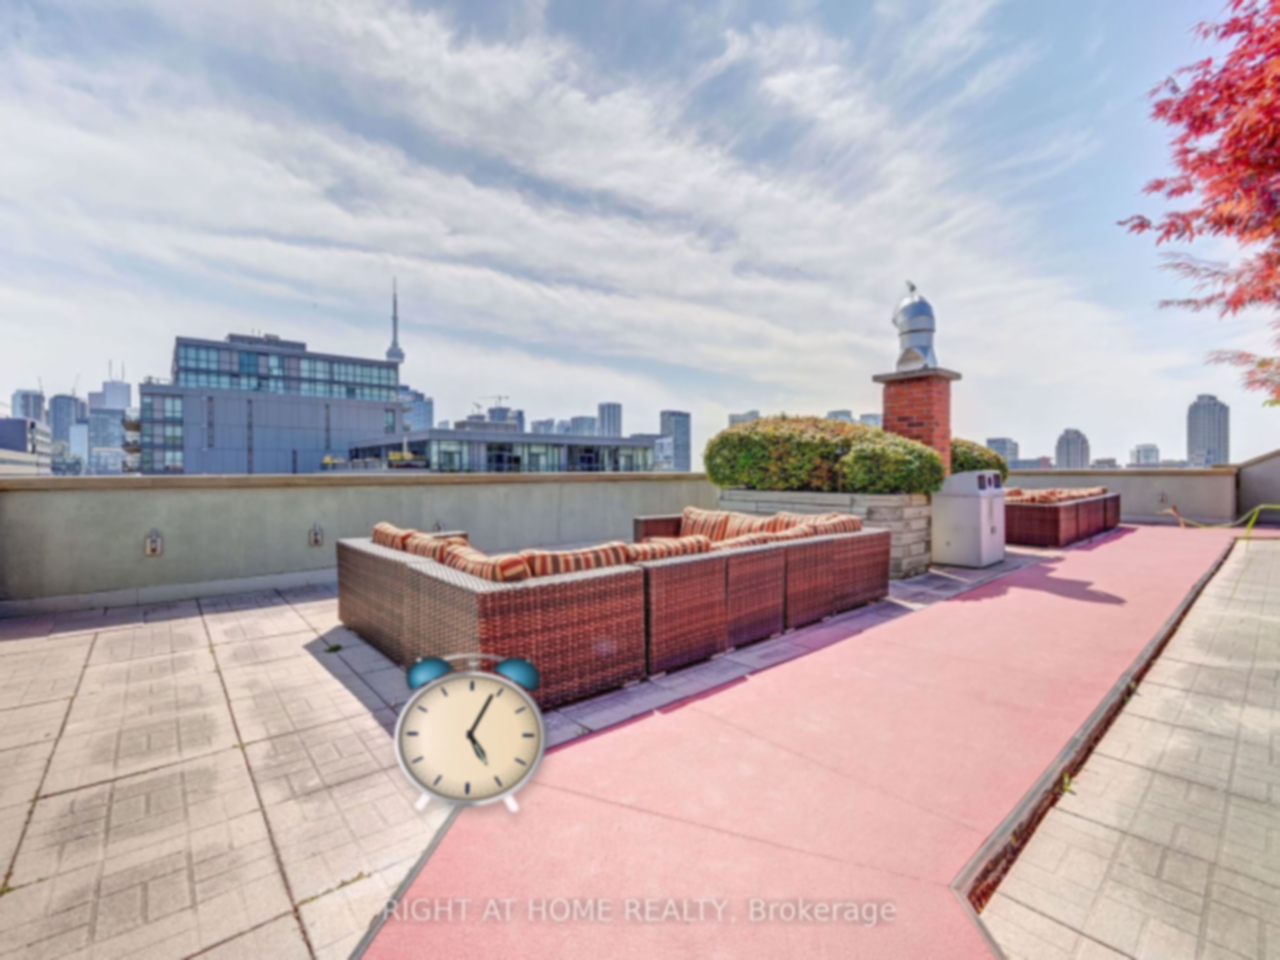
h=5 m=4
